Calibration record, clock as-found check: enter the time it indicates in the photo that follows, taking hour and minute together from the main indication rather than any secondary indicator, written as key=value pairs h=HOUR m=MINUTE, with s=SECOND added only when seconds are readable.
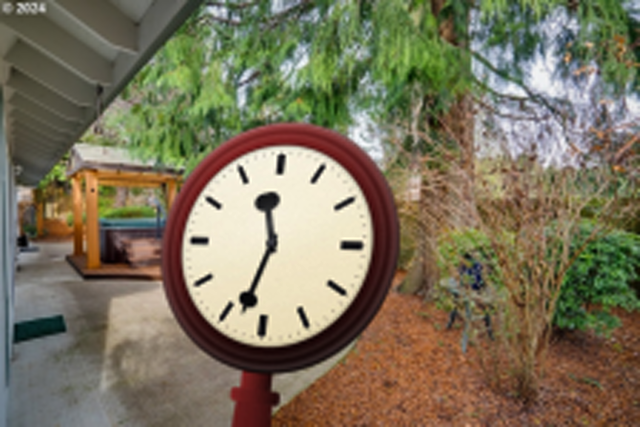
h=11 m=33
